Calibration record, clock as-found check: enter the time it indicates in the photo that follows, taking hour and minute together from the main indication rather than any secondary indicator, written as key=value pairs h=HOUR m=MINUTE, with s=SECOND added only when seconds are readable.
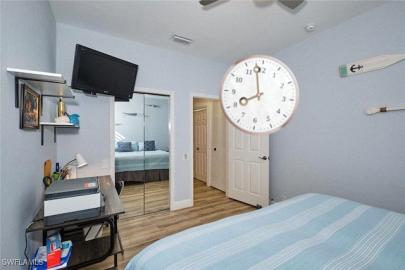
h=7 m=58
